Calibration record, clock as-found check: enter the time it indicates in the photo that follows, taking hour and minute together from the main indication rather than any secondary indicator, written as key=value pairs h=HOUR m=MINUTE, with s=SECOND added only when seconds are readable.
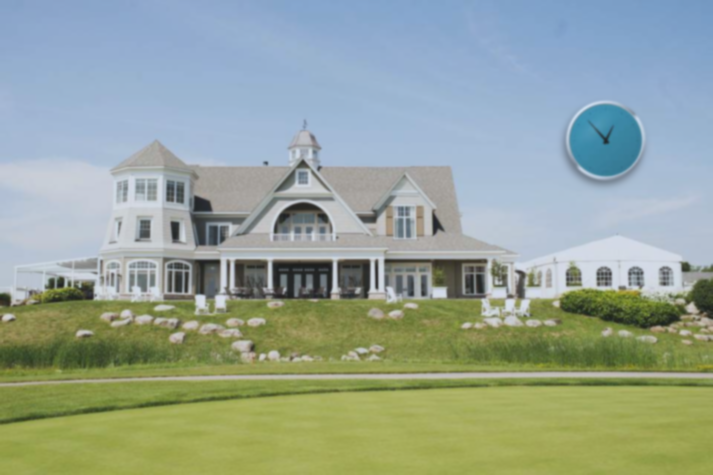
h=12 m=53
